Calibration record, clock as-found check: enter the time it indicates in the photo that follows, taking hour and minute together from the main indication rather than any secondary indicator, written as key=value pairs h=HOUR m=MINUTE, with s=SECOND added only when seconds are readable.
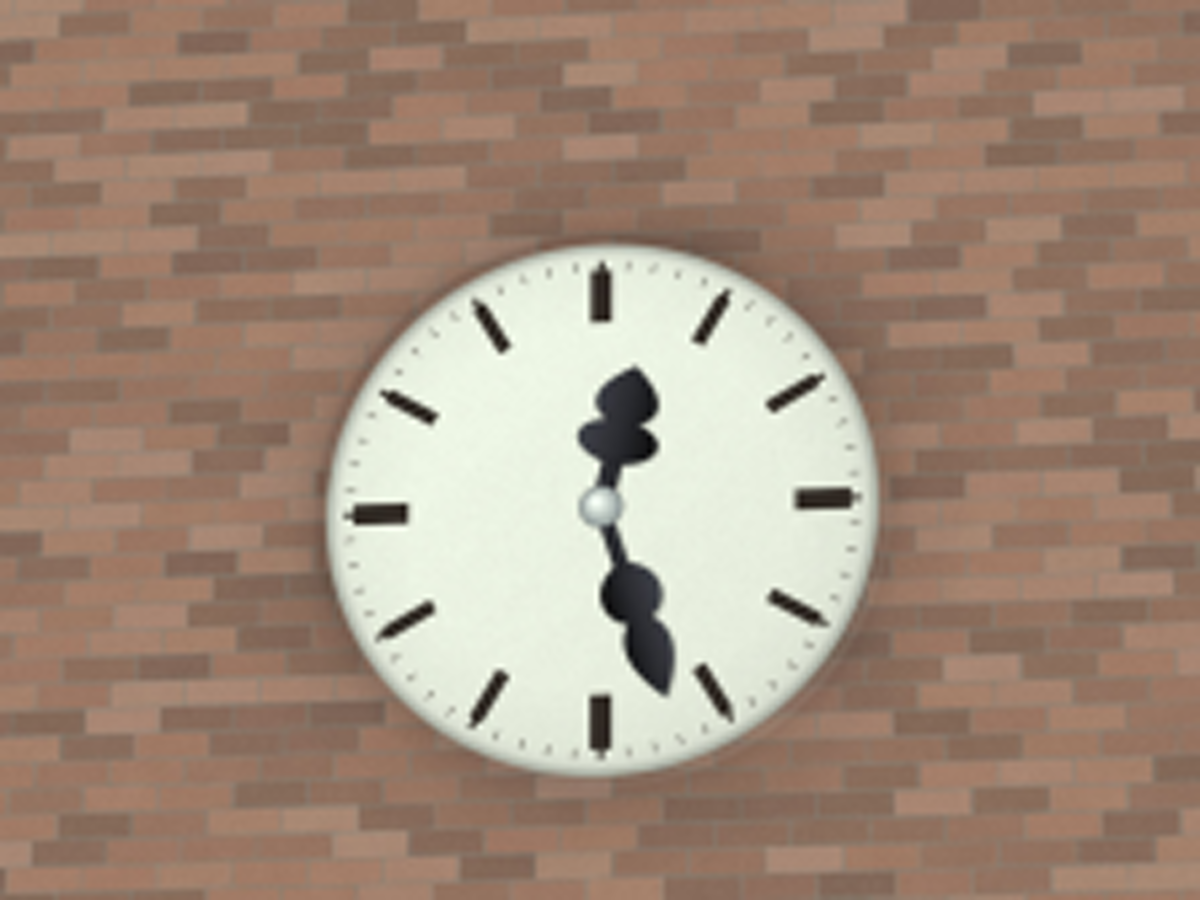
h=12 m=27
